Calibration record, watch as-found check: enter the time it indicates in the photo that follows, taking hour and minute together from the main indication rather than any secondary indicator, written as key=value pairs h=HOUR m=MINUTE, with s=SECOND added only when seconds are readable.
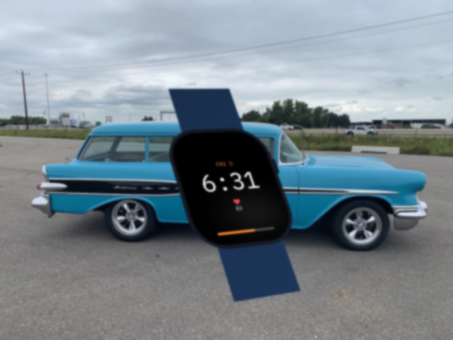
h=6 m=31
